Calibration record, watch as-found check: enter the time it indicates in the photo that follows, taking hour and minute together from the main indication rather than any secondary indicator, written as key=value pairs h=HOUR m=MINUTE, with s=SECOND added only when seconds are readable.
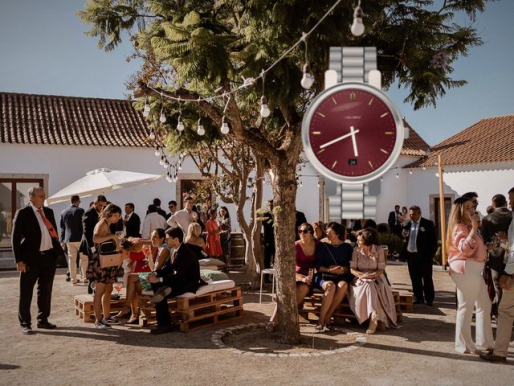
h=5 m=41
